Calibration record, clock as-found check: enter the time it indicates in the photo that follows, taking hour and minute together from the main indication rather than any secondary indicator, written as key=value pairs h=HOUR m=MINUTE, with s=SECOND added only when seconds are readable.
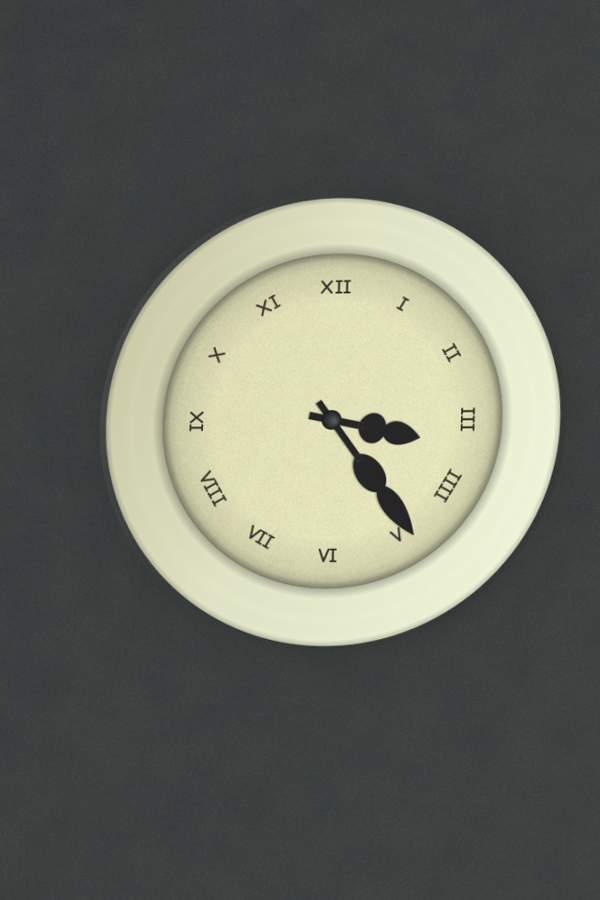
h=3 m=24
